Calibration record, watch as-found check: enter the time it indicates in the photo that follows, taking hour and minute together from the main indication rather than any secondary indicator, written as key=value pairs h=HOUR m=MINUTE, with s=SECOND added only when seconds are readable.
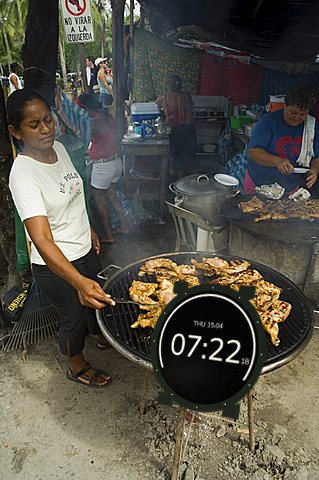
h=7 m=22
